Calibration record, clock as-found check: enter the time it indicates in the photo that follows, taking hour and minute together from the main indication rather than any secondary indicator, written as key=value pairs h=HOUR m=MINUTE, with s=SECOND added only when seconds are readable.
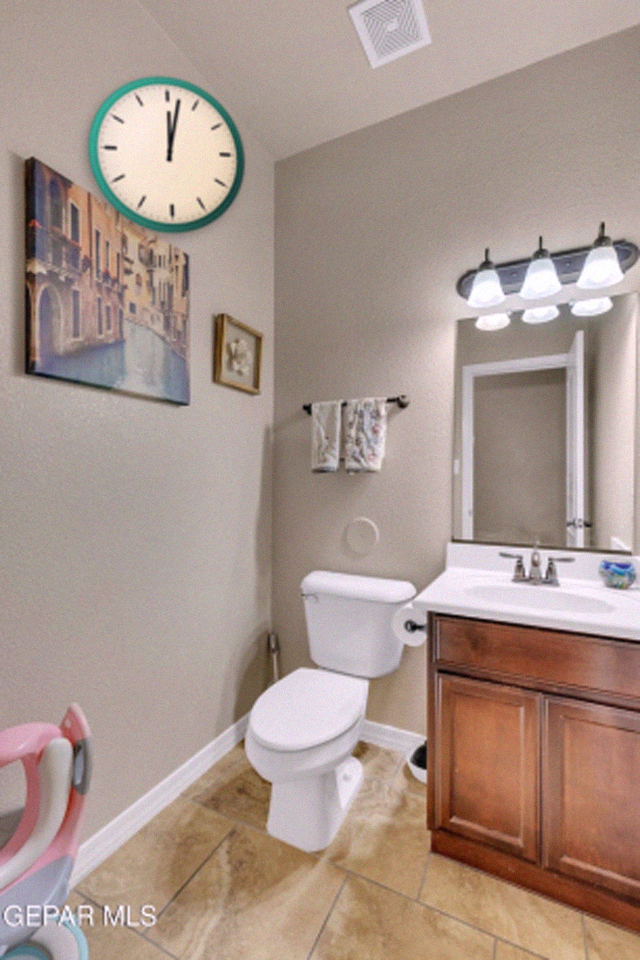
h=12 m=2
